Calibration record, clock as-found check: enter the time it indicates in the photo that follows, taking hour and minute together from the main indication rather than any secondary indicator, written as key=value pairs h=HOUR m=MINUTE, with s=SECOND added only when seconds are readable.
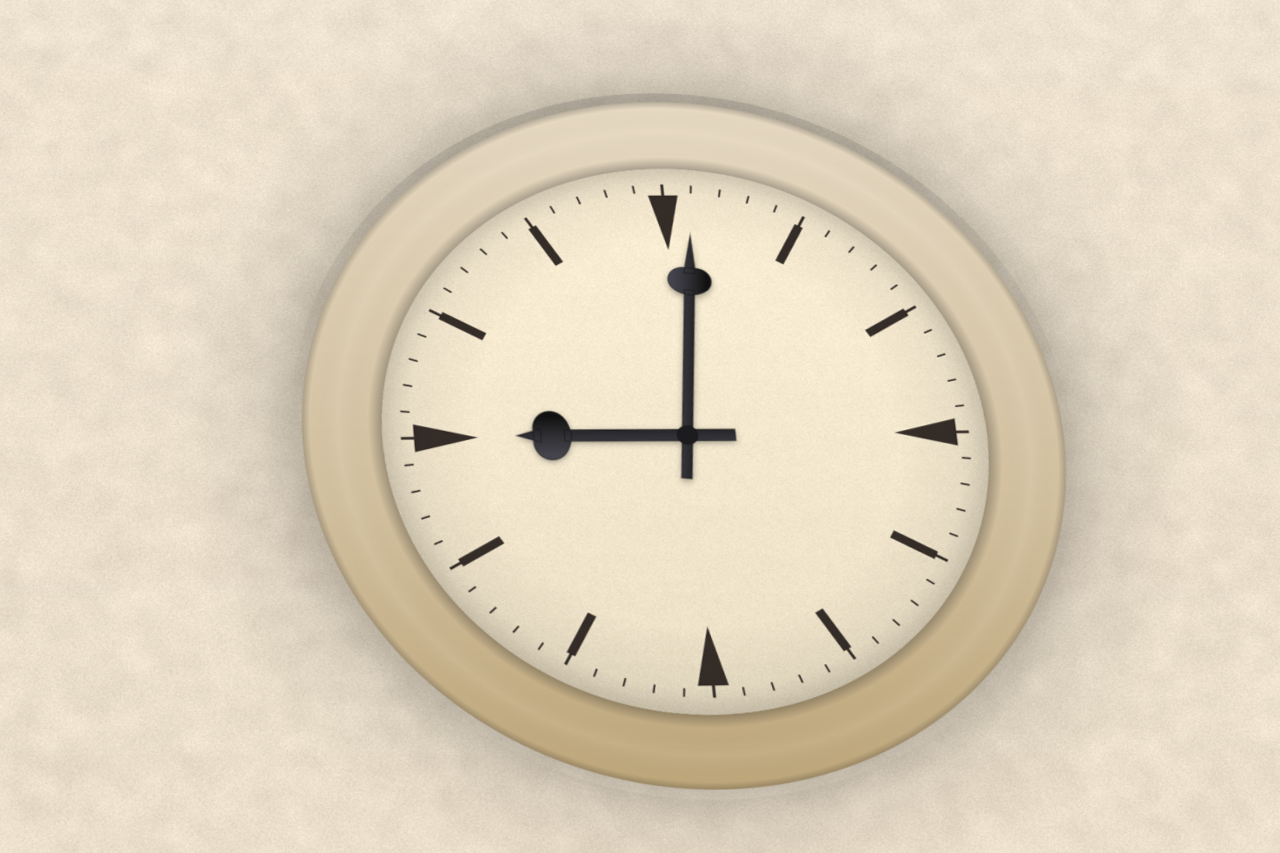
h=9 m=1
